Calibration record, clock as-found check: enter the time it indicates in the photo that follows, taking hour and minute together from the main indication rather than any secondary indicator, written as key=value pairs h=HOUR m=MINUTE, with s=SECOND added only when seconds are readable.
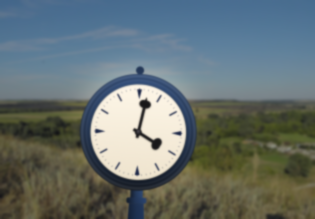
h=4 m=2
